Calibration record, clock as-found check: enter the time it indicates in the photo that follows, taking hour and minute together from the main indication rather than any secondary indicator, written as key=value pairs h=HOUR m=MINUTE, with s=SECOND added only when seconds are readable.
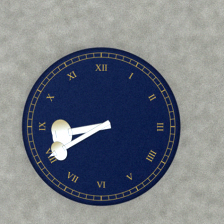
h=8 m=40
